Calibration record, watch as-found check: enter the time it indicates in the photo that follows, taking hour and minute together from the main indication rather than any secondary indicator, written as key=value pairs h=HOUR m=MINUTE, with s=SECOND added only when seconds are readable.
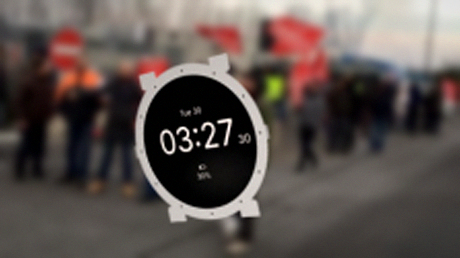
h=3 m=27
